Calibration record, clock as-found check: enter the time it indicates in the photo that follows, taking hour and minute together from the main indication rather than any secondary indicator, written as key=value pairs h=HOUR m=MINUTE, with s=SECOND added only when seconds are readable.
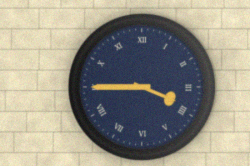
h=3 m=45
